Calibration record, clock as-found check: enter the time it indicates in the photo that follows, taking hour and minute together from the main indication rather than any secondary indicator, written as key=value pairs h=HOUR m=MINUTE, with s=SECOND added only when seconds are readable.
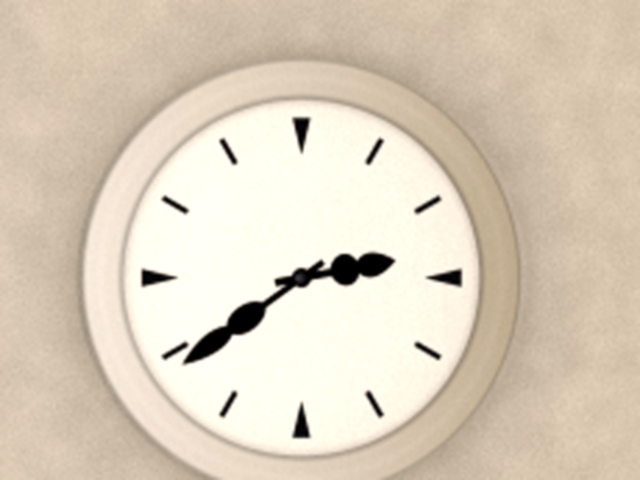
h=2 m=39
